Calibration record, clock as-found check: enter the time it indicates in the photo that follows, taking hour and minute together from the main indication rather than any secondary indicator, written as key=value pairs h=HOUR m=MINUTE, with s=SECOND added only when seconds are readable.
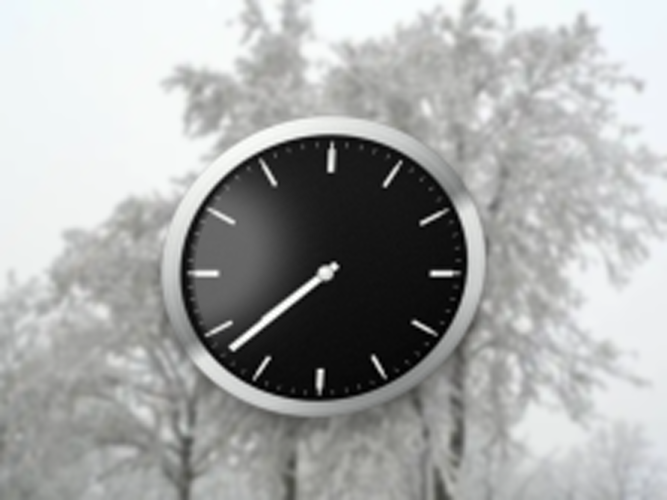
h=7 m=38
